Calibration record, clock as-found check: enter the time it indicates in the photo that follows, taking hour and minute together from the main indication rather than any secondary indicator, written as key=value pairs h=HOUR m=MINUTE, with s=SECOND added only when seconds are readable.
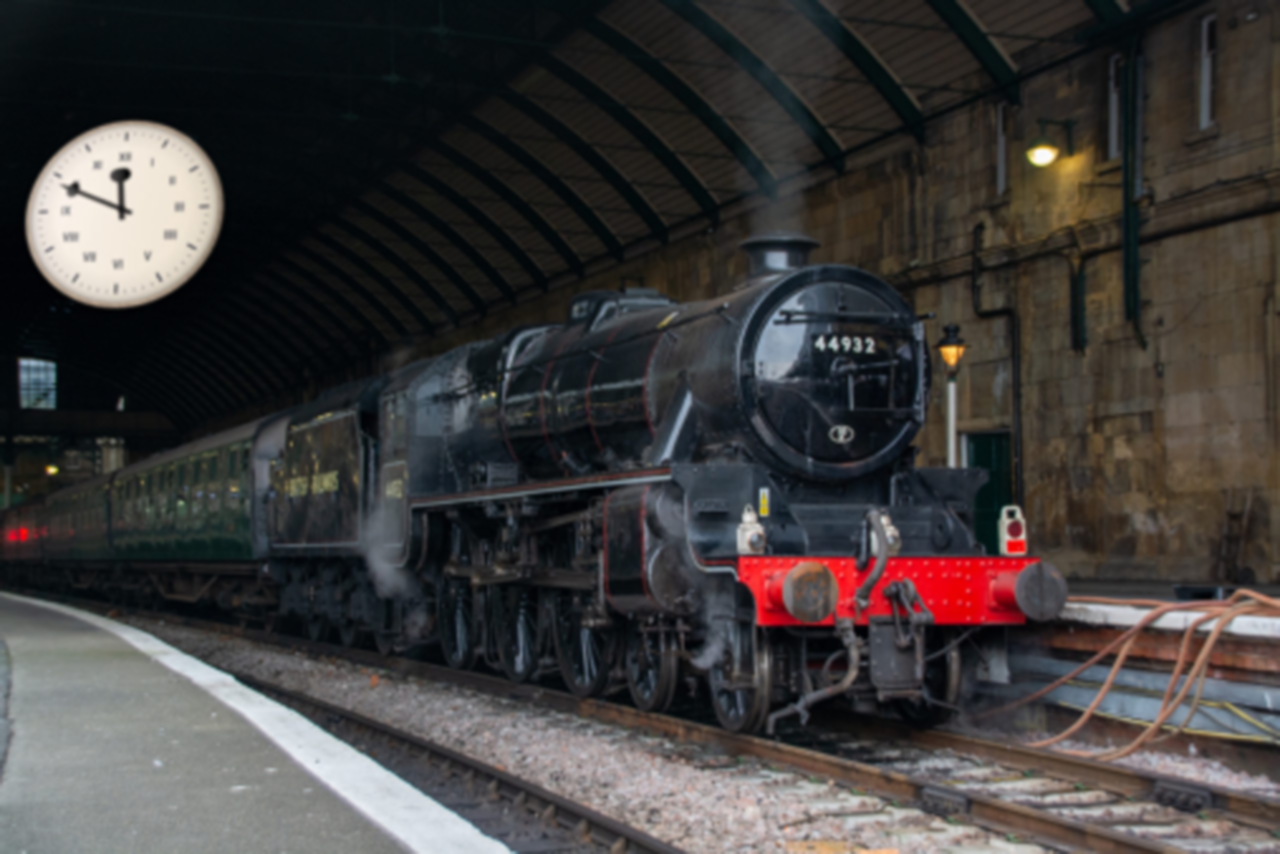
h=11 m=49
